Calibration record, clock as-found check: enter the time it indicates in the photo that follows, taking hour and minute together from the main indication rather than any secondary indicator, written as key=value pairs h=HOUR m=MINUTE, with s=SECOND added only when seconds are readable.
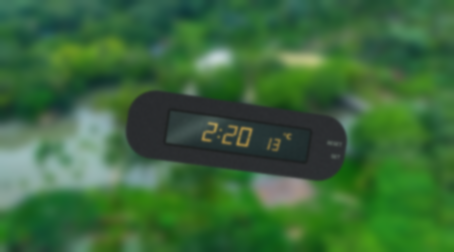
h=2 m=20
